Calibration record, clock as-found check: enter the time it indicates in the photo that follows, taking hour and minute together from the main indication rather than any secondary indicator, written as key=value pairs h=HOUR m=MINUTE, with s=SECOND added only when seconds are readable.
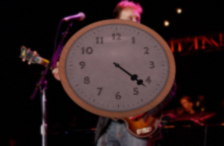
h=4 m=22
